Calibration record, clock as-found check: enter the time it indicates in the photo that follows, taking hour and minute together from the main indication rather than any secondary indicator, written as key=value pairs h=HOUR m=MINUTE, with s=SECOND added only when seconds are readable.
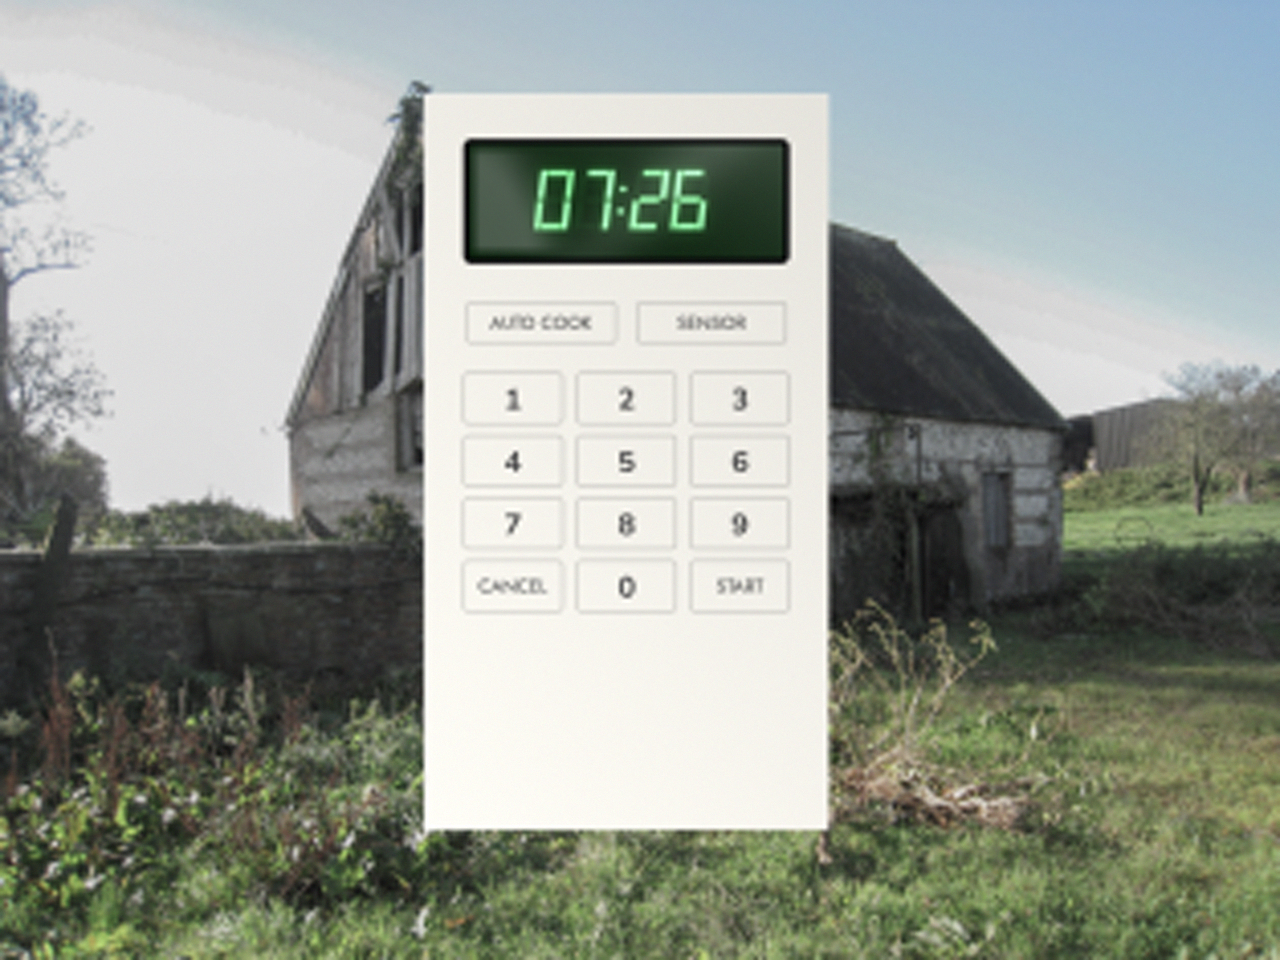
h=7 m=26
